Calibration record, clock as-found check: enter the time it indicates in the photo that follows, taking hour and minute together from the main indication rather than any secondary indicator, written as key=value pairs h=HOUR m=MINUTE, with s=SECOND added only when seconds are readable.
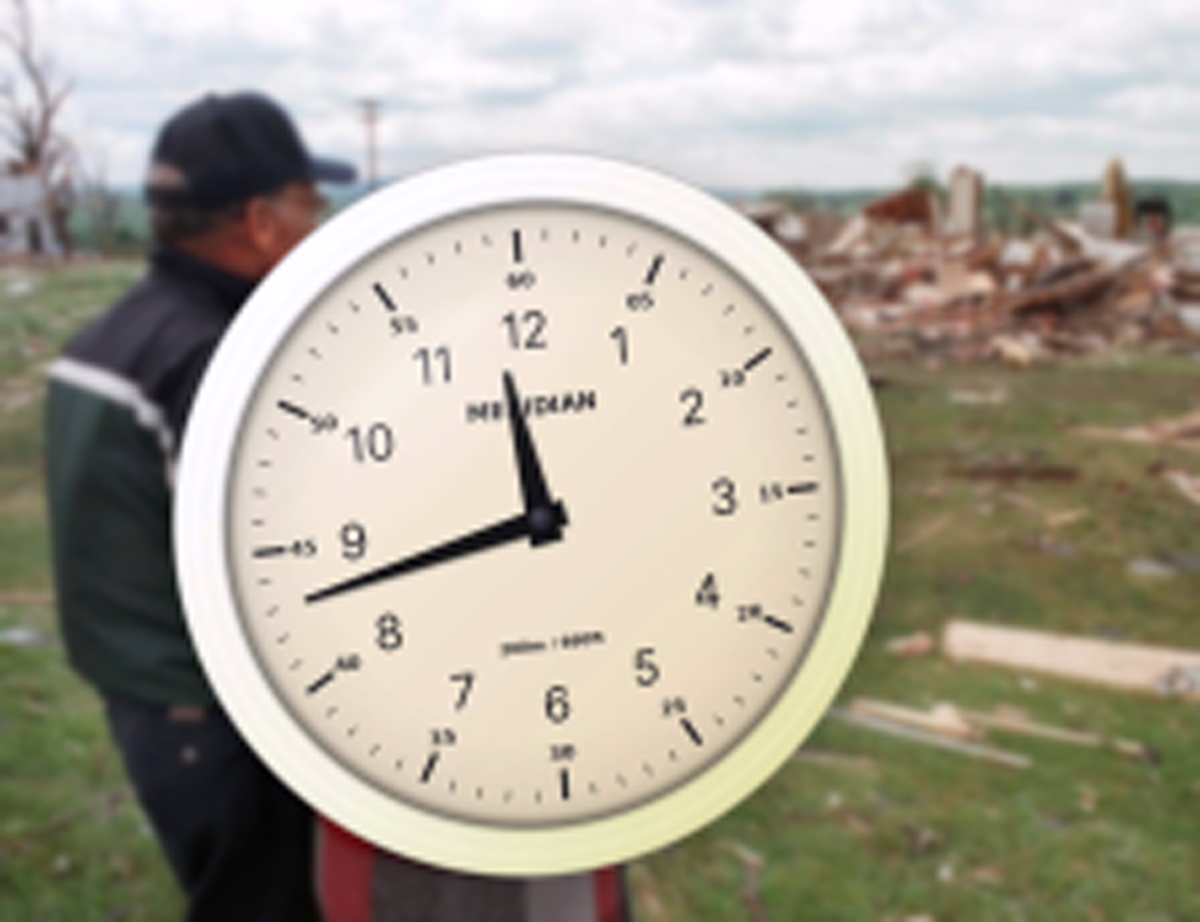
h=11 m=43
